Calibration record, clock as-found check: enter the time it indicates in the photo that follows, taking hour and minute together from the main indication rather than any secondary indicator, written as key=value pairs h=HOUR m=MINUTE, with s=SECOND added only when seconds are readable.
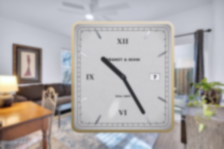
h=10 m=25
